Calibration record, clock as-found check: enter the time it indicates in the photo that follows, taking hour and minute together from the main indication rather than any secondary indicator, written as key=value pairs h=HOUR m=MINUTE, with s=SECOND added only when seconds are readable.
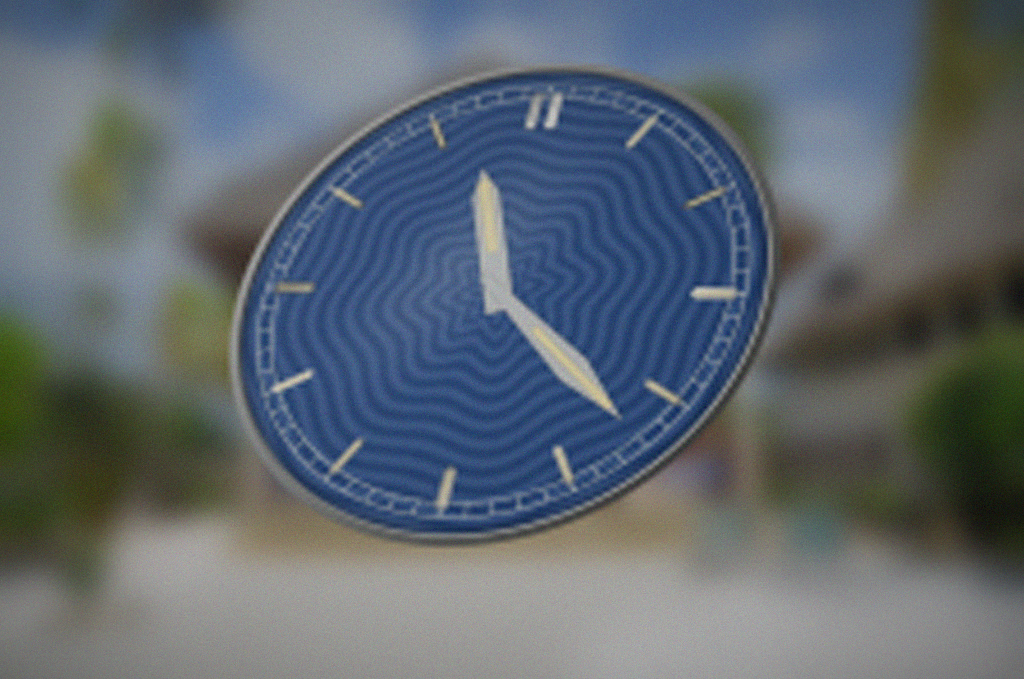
h=11 m=22
